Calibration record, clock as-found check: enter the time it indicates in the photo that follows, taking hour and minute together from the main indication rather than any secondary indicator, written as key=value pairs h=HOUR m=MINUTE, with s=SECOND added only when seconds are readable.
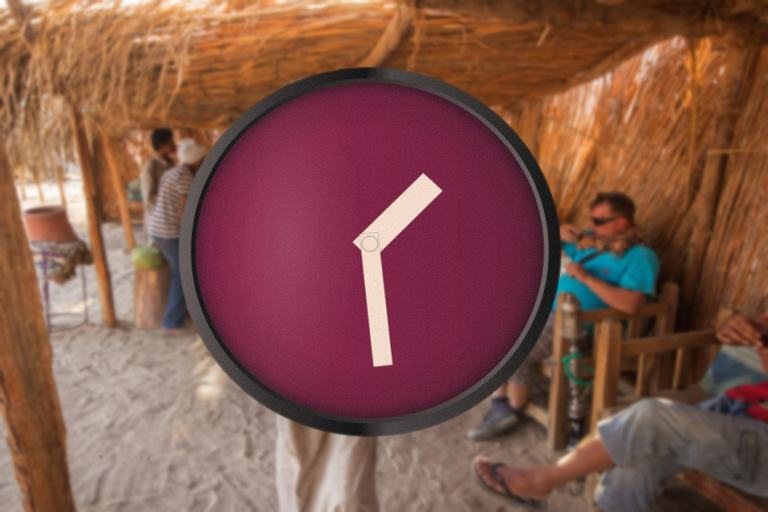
h=1 m=29
